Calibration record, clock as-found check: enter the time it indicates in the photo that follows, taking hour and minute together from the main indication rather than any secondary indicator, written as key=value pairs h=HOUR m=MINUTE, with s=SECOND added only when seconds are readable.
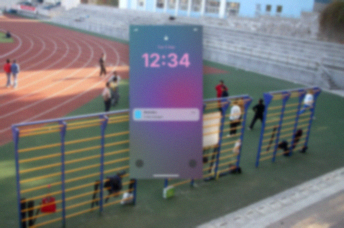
h=12 m=34
